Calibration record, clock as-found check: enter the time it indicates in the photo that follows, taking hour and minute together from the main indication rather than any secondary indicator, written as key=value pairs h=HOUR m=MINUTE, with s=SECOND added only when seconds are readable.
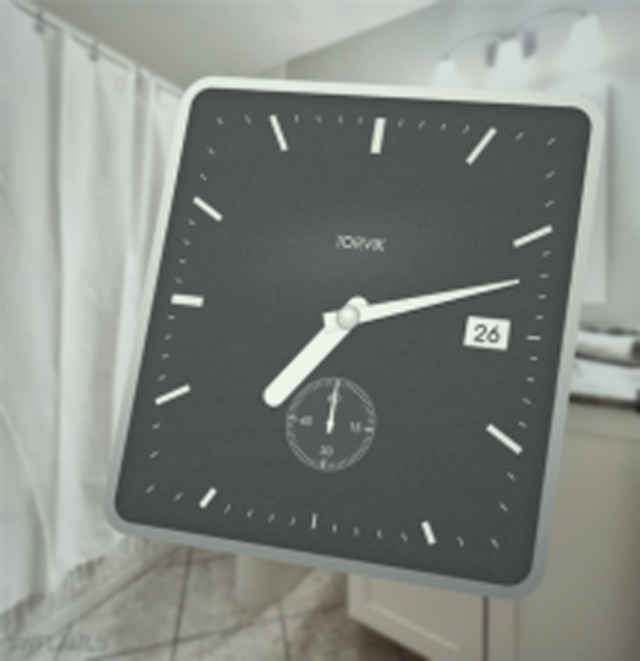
h=7 m=12
